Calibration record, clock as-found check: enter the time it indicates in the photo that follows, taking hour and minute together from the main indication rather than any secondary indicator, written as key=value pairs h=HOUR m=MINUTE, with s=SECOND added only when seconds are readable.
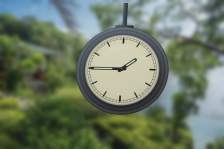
h=1 m=45
